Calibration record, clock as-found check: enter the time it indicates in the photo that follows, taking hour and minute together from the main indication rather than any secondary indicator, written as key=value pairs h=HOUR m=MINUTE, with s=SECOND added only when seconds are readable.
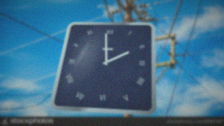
h=1 m=59
